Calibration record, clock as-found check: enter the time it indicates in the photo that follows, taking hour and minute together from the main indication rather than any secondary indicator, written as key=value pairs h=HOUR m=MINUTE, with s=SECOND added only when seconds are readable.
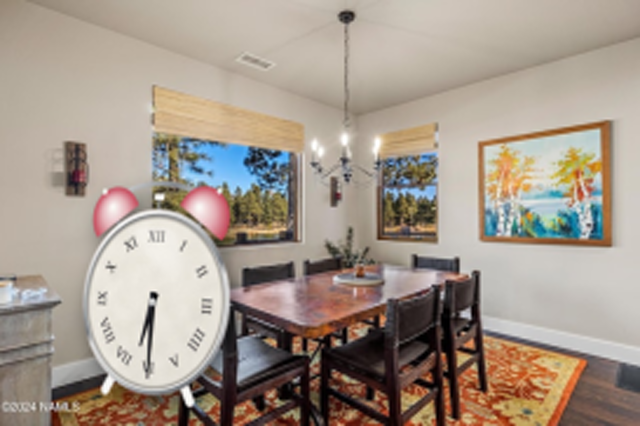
h=6 m=30
